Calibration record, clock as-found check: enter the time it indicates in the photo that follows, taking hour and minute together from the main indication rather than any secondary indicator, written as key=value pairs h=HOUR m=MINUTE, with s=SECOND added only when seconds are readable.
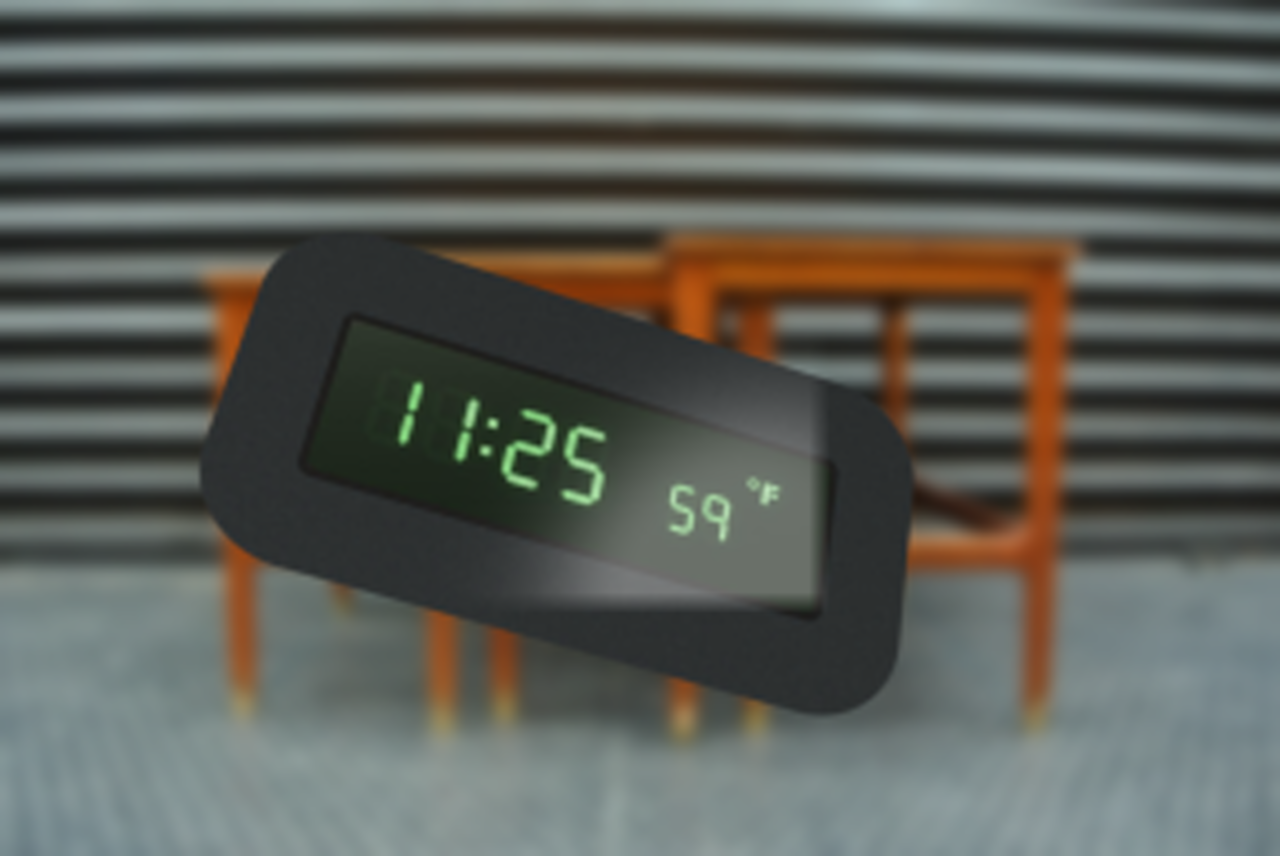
h=11 m=25
